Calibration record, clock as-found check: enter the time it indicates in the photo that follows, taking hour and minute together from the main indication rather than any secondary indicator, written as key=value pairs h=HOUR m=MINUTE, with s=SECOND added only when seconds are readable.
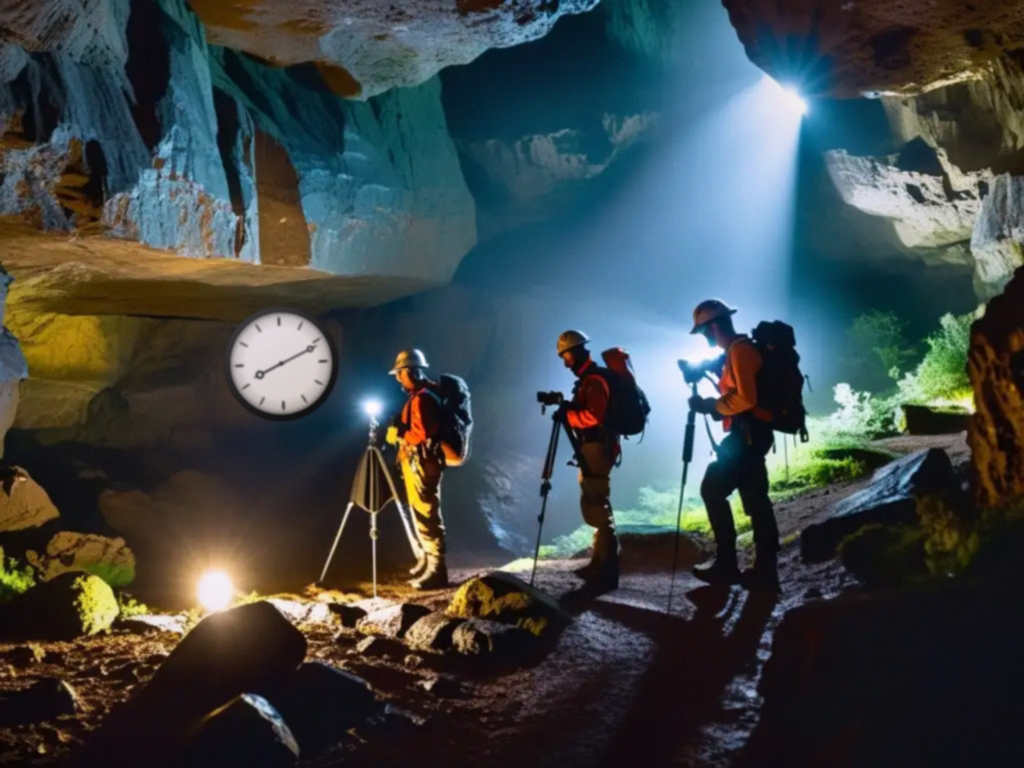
h=8 m=11
